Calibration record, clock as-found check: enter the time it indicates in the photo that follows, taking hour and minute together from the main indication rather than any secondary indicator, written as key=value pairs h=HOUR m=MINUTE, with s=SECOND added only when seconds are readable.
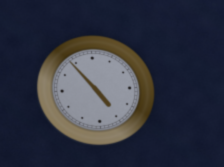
h=4 m=54
